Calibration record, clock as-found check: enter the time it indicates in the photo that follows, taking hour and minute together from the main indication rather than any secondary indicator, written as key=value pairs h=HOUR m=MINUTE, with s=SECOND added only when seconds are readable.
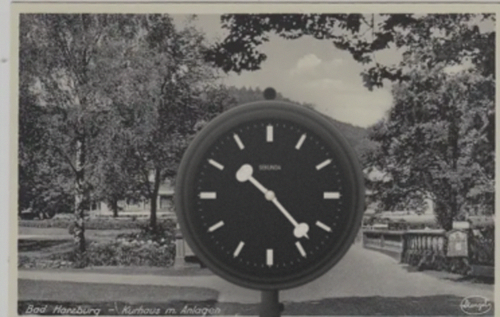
h=10 m=23
